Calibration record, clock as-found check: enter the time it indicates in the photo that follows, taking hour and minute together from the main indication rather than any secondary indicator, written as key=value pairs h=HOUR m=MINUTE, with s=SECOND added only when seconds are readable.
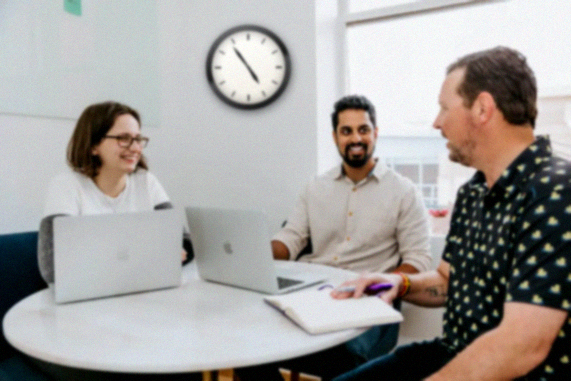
h=4 m=54
